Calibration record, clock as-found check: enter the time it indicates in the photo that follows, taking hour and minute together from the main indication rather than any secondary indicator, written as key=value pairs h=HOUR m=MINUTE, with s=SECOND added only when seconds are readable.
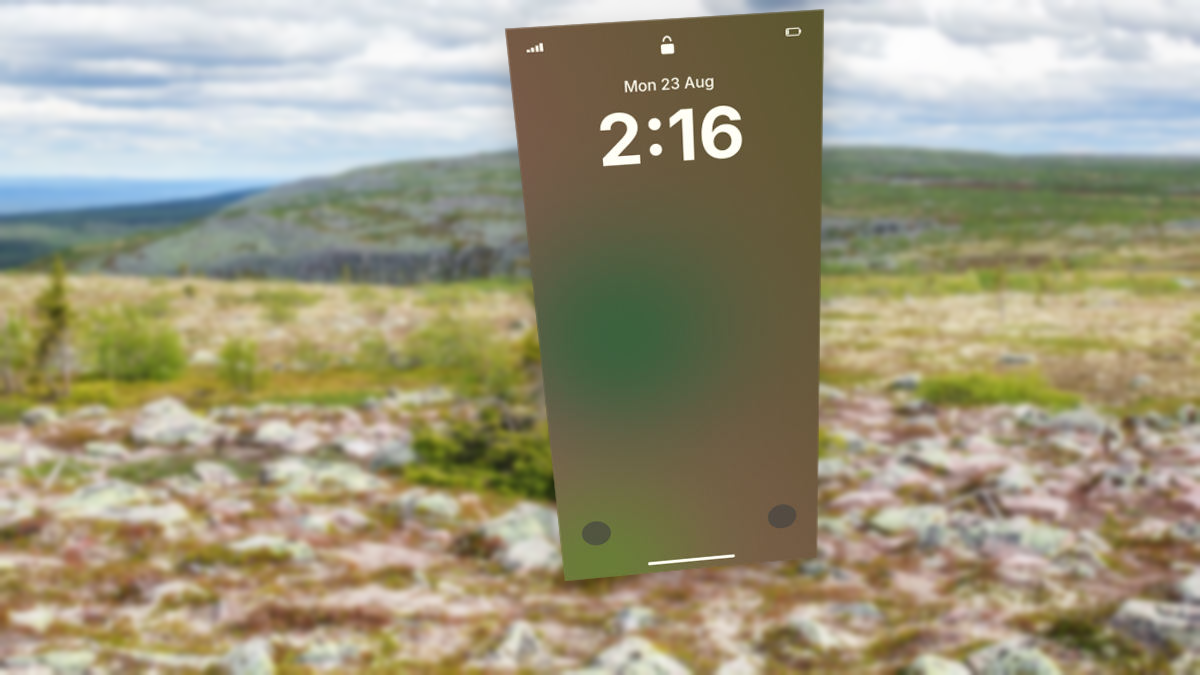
h=2 m=16
